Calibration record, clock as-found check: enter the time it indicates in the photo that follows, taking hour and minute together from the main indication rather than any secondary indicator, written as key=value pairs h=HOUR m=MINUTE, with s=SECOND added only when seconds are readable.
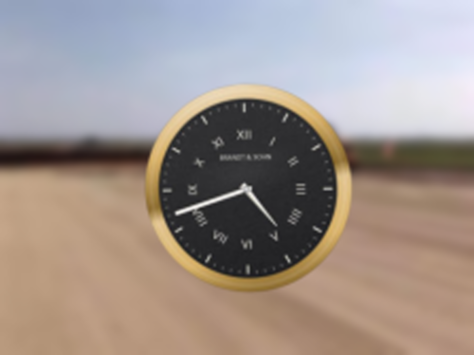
h=4 m=42
